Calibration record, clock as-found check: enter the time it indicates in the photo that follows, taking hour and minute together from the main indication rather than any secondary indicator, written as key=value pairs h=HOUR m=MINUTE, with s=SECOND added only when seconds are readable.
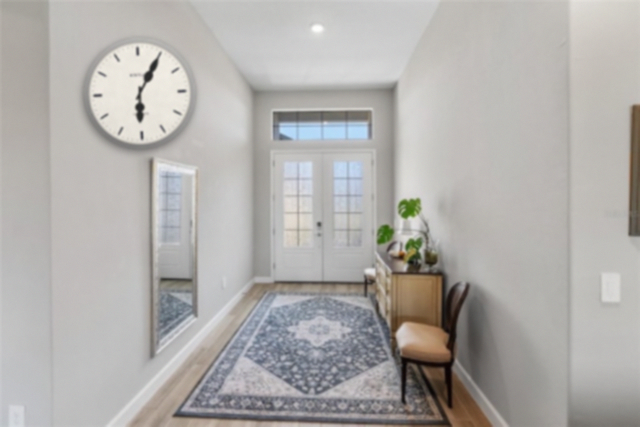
h=6 m=5
